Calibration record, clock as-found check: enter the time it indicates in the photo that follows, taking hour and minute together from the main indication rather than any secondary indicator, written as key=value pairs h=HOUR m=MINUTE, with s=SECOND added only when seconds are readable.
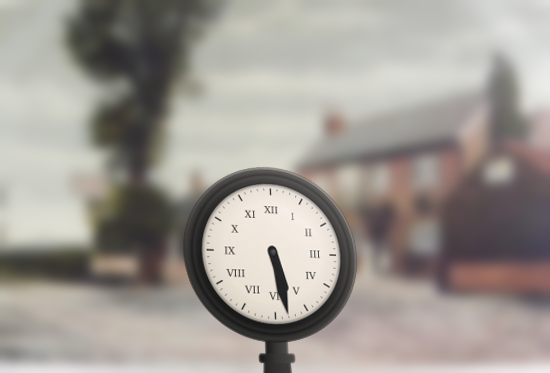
h=5 m=28
